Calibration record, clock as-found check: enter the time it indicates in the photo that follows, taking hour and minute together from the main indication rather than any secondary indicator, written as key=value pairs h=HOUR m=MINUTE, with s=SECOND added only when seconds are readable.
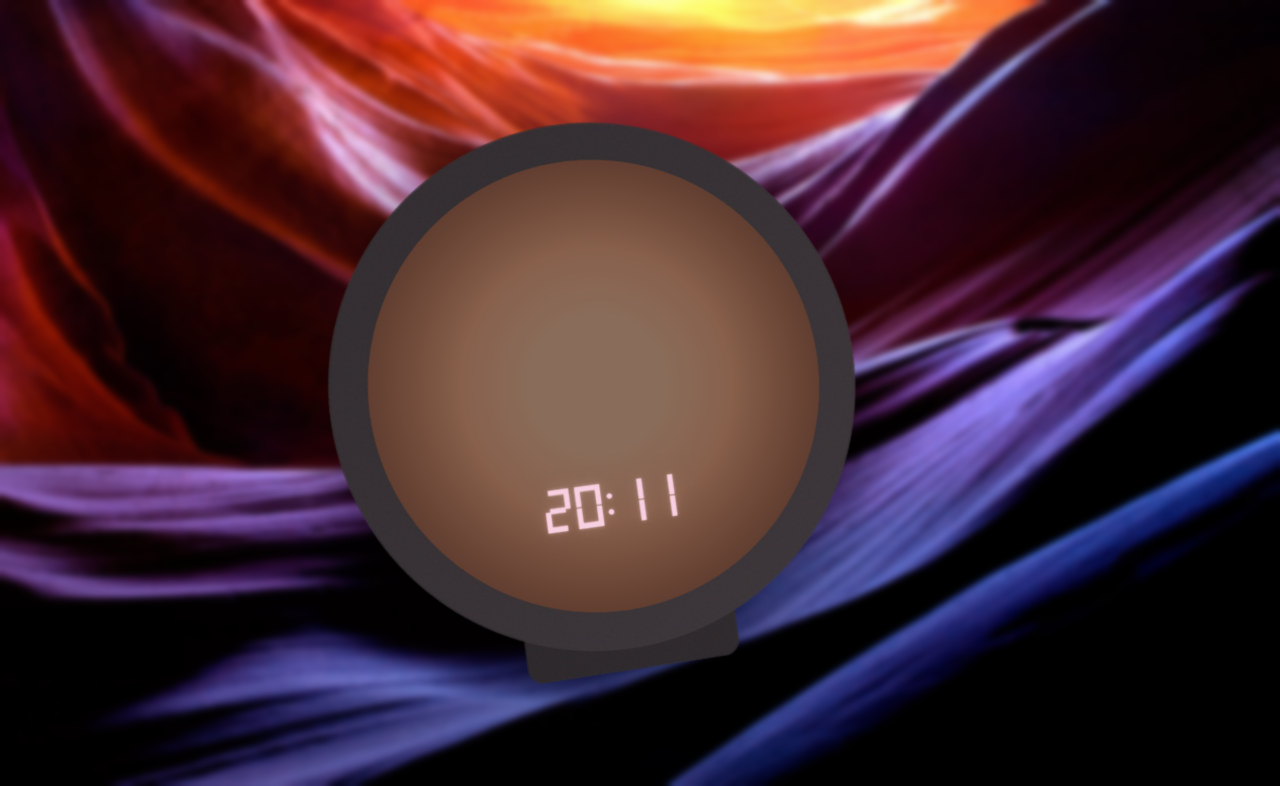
h=20 m=11
